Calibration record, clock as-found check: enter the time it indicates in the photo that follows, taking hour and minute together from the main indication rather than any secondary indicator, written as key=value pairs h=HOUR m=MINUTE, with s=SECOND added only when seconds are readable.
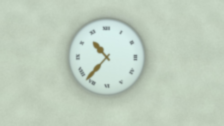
h=10 m=37
